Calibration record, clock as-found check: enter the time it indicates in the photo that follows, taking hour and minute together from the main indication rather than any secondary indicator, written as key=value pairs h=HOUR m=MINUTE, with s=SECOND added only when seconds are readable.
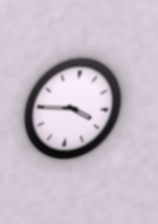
h=3 m=45
